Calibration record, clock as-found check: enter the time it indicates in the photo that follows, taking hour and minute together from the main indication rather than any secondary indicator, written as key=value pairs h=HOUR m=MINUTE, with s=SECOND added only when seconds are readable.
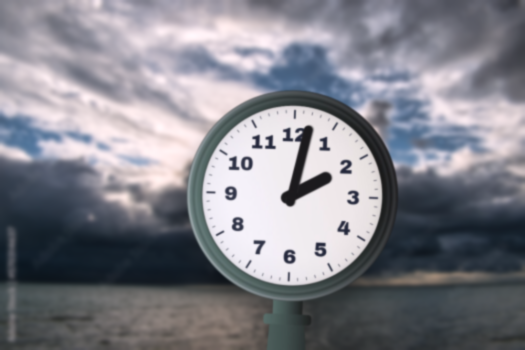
h=2 m=2
